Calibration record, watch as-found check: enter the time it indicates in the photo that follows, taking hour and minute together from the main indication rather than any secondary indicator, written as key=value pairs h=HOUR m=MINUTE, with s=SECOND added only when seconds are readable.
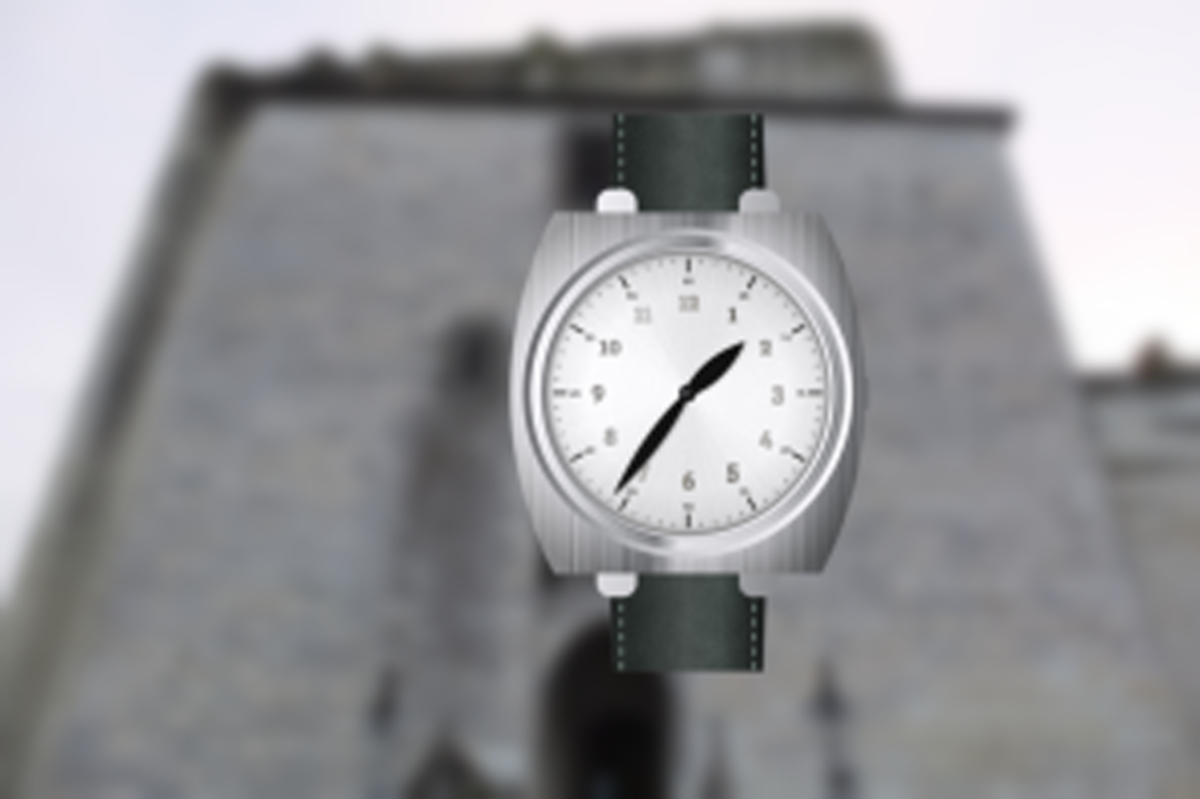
h=1 m=36
